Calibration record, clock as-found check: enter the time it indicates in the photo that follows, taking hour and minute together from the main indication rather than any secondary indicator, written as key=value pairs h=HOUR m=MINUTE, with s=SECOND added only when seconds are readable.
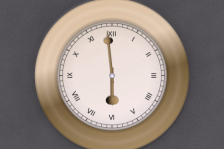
h=5 m=59
